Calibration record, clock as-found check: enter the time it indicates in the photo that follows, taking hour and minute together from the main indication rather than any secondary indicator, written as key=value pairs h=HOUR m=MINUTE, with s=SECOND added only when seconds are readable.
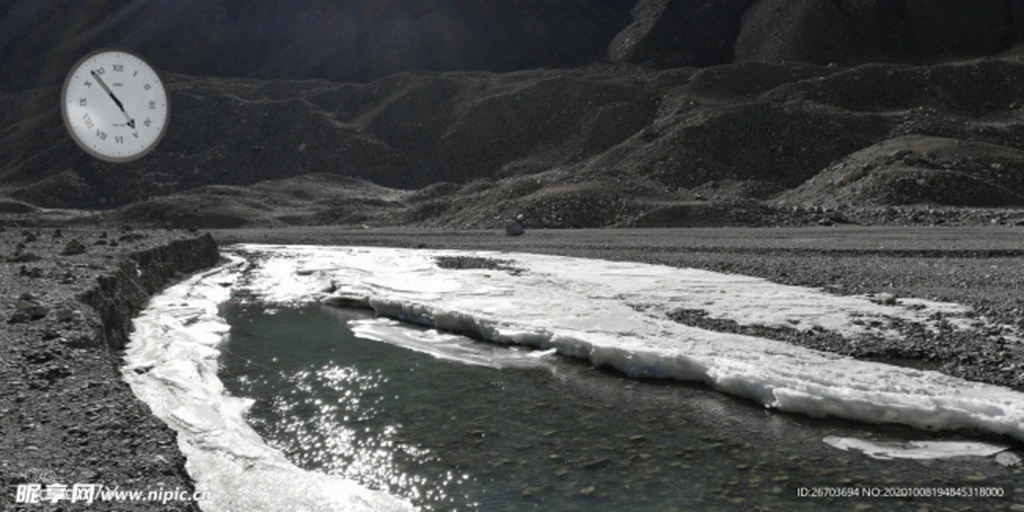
h=4 m=53
